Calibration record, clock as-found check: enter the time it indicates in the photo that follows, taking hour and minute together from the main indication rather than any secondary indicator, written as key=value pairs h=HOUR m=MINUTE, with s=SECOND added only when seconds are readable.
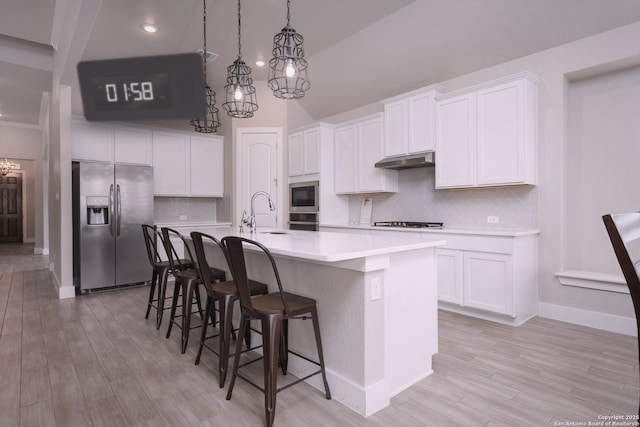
h=1 m=58
